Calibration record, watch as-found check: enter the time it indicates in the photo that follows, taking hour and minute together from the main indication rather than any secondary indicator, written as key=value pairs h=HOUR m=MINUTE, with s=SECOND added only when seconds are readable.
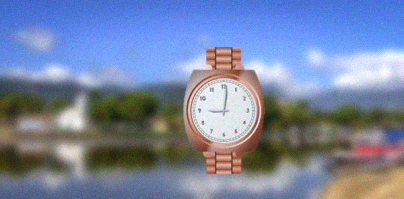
h=9 m=1
